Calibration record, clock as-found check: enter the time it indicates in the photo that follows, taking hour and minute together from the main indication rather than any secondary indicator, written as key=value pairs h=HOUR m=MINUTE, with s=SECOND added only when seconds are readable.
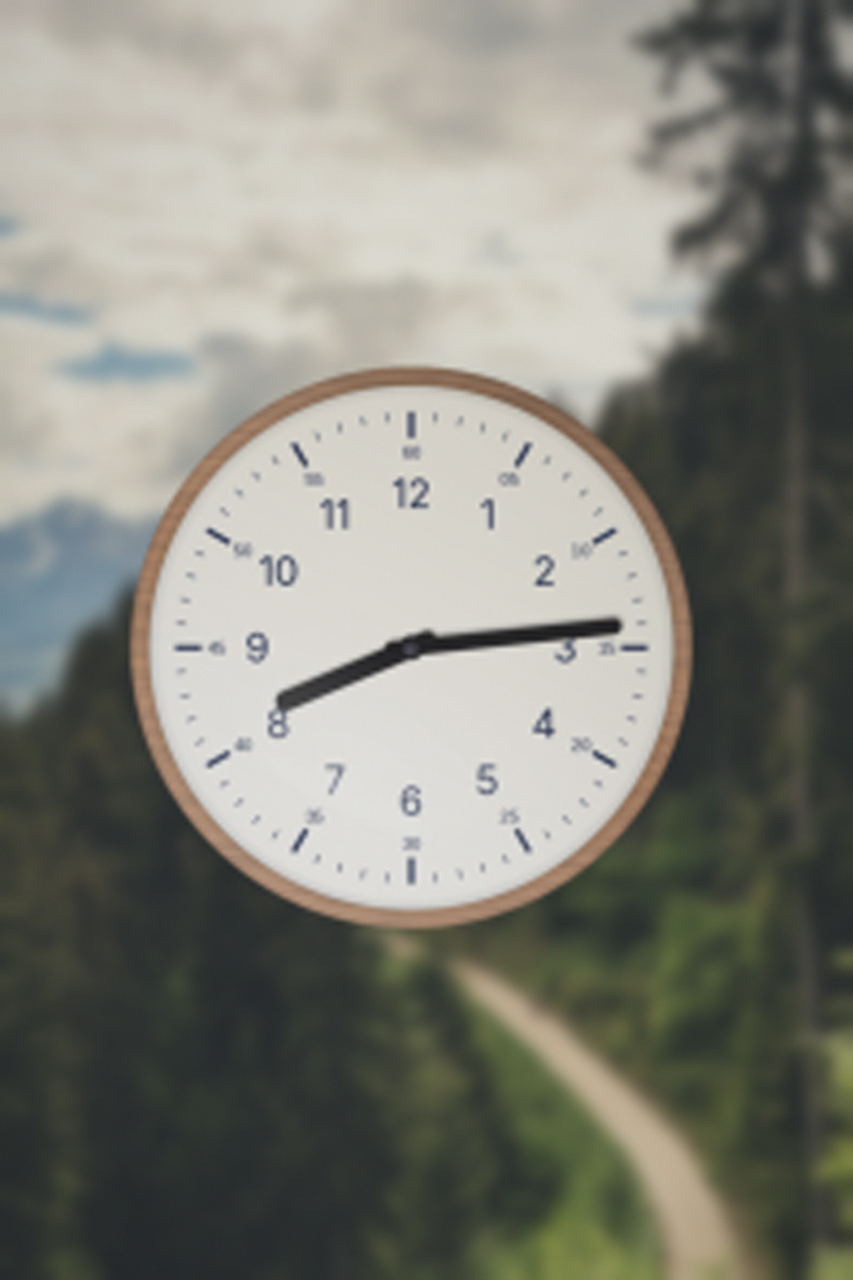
h=8 m=14
